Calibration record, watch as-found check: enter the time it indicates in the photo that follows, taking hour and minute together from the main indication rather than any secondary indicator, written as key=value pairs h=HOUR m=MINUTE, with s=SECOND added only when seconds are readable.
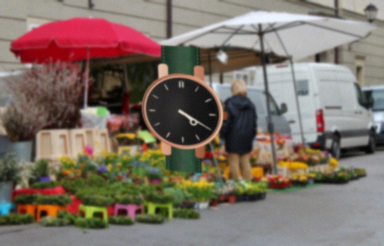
h=4 m=20
